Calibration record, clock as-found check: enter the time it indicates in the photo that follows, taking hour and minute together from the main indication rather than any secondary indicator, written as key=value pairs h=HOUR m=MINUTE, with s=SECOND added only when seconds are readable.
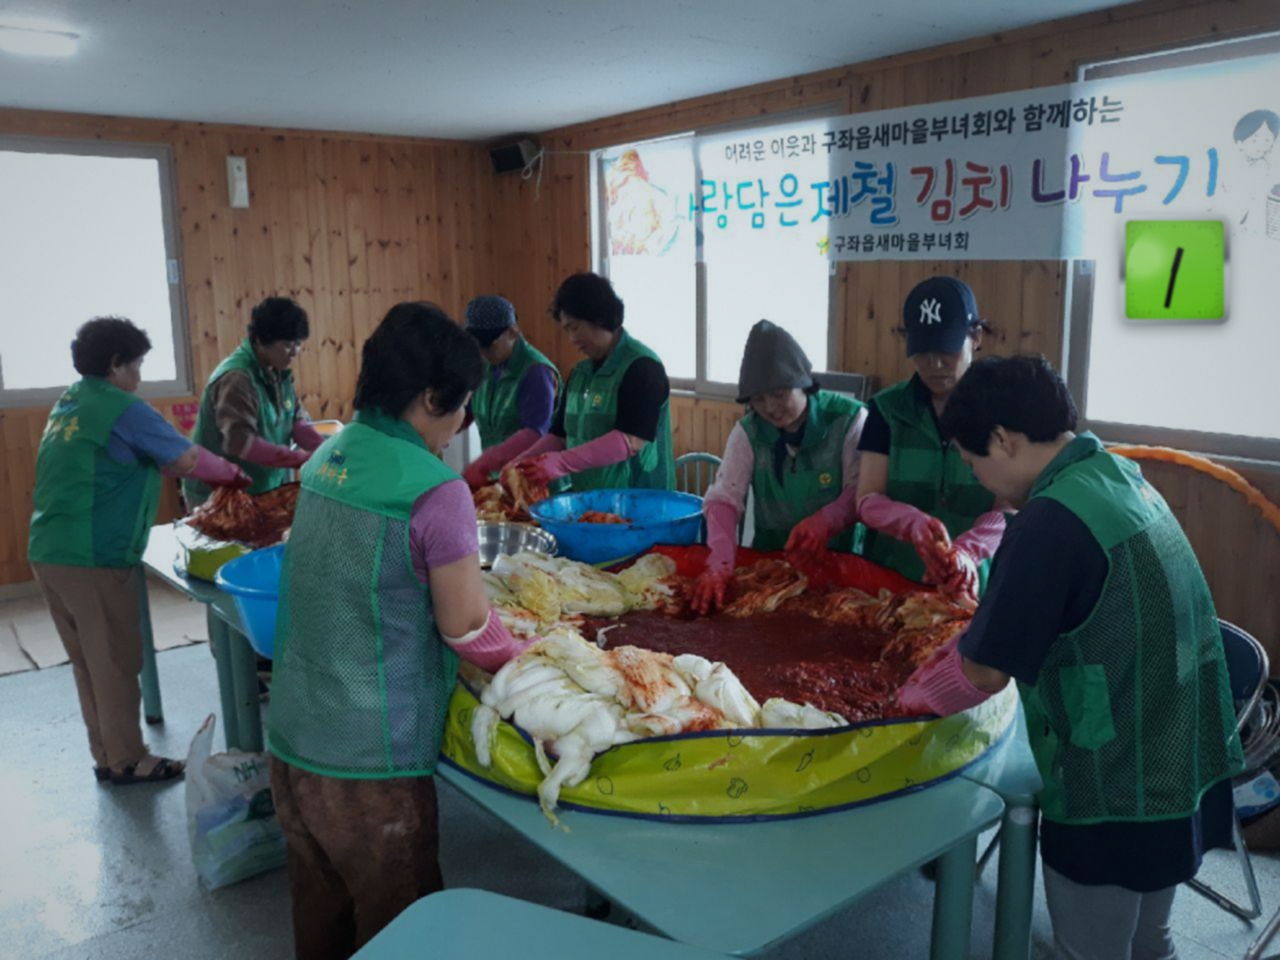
h=12 m=32
